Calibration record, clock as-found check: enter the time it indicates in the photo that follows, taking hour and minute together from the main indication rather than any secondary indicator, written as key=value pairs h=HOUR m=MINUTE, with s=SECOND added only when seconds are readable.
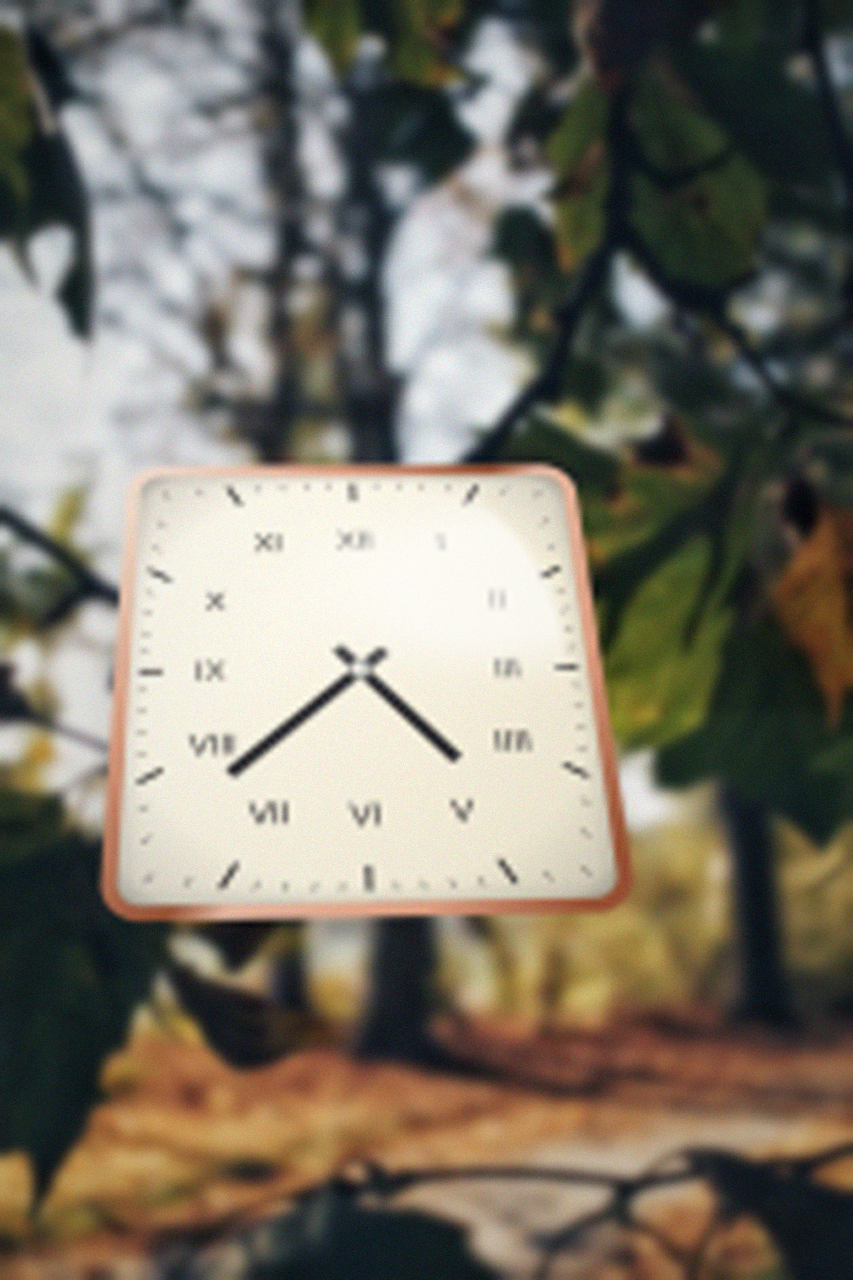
h=4 m=38
